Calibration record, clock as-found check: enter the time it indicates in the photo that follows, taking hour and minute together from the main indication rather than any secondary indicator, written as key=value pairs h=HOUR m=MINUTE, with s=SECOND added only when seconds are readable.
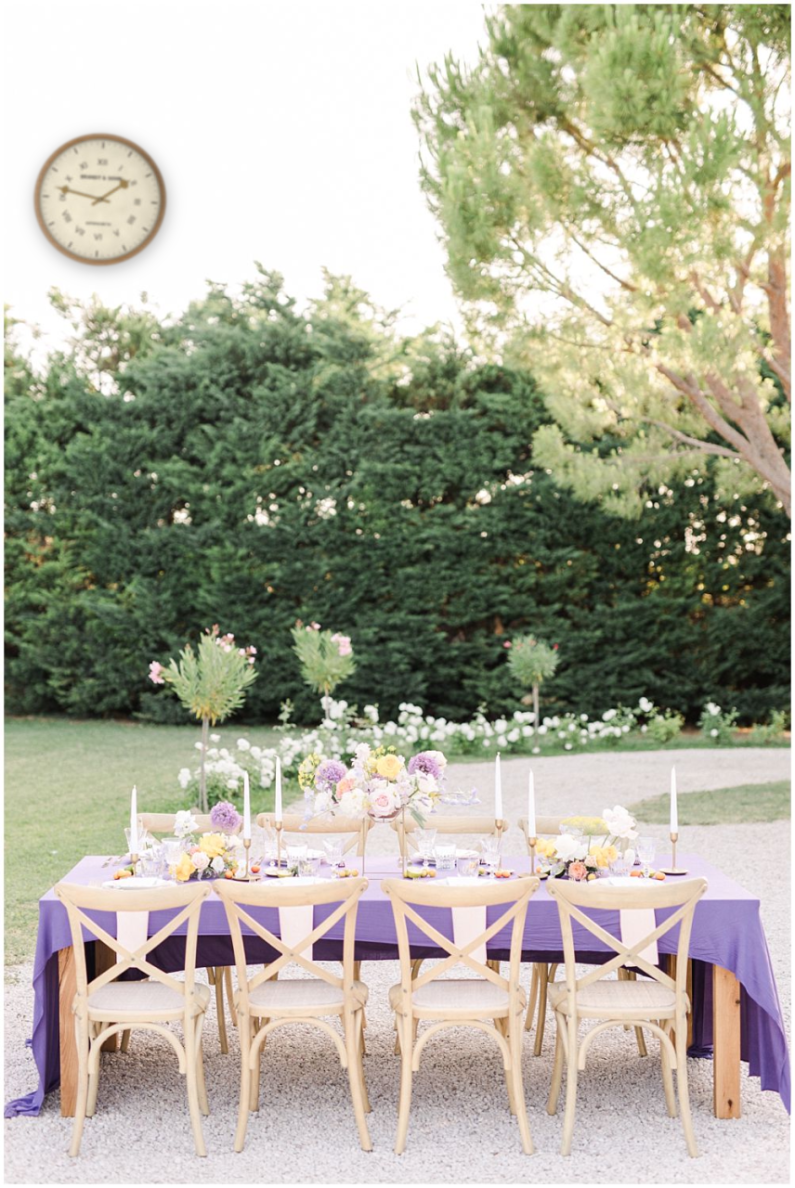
h=1 m=47
